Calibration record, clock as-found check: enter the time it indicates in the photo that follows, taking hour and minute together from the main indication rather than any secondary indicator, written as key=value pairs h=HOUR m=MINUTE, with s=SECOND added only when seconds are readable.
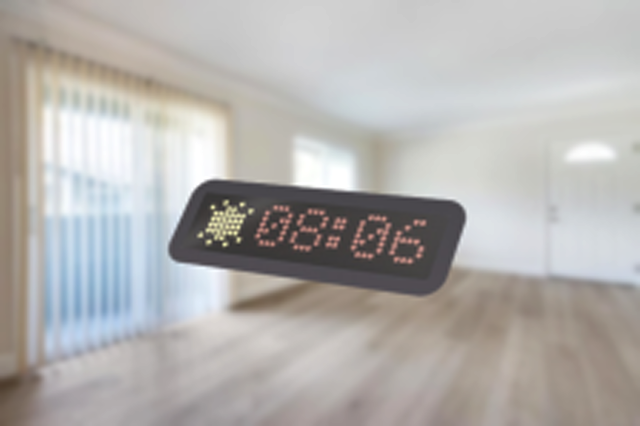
h=8 m=6
